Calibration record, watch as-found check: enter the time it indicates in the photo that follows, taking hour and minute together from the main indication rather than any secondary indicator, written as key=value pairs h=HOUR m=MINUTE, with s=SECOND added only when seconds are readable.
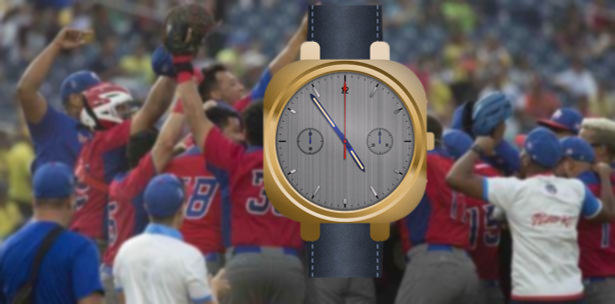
h=4 m=54
